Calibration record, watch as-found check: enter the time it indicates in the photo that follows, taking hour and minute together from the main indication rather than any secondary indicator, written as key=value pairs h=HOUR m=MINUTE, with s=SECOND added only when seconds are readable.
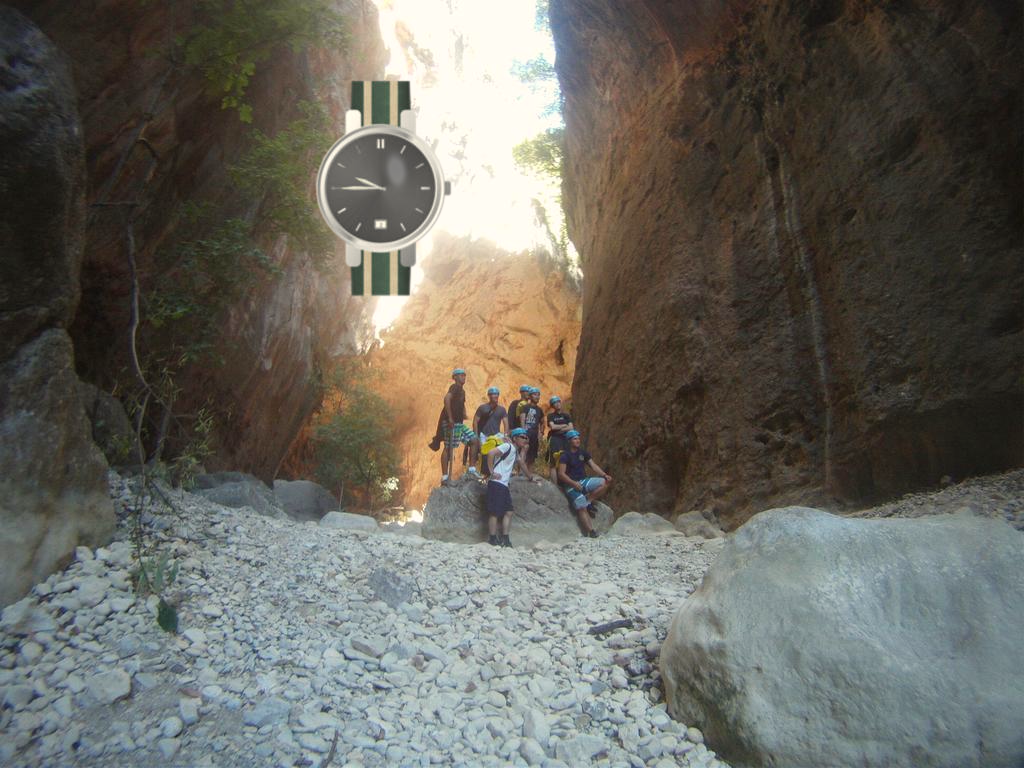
h=9 m=45
